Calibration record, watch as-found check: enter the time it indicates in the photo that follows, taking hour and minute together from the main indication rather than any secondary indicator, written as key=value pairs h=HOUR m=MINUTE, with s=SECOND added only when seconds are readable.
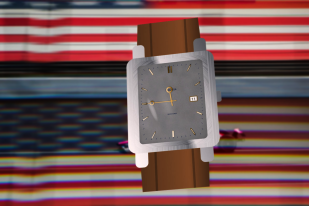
h=11 m=45
